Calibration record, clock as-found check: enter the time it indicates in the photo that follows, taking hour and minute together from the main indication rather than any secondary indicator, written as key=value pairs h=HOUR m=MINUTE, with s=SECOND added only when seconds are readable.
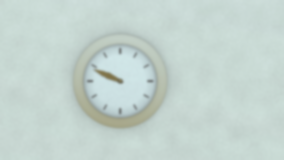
h=9 m=49
